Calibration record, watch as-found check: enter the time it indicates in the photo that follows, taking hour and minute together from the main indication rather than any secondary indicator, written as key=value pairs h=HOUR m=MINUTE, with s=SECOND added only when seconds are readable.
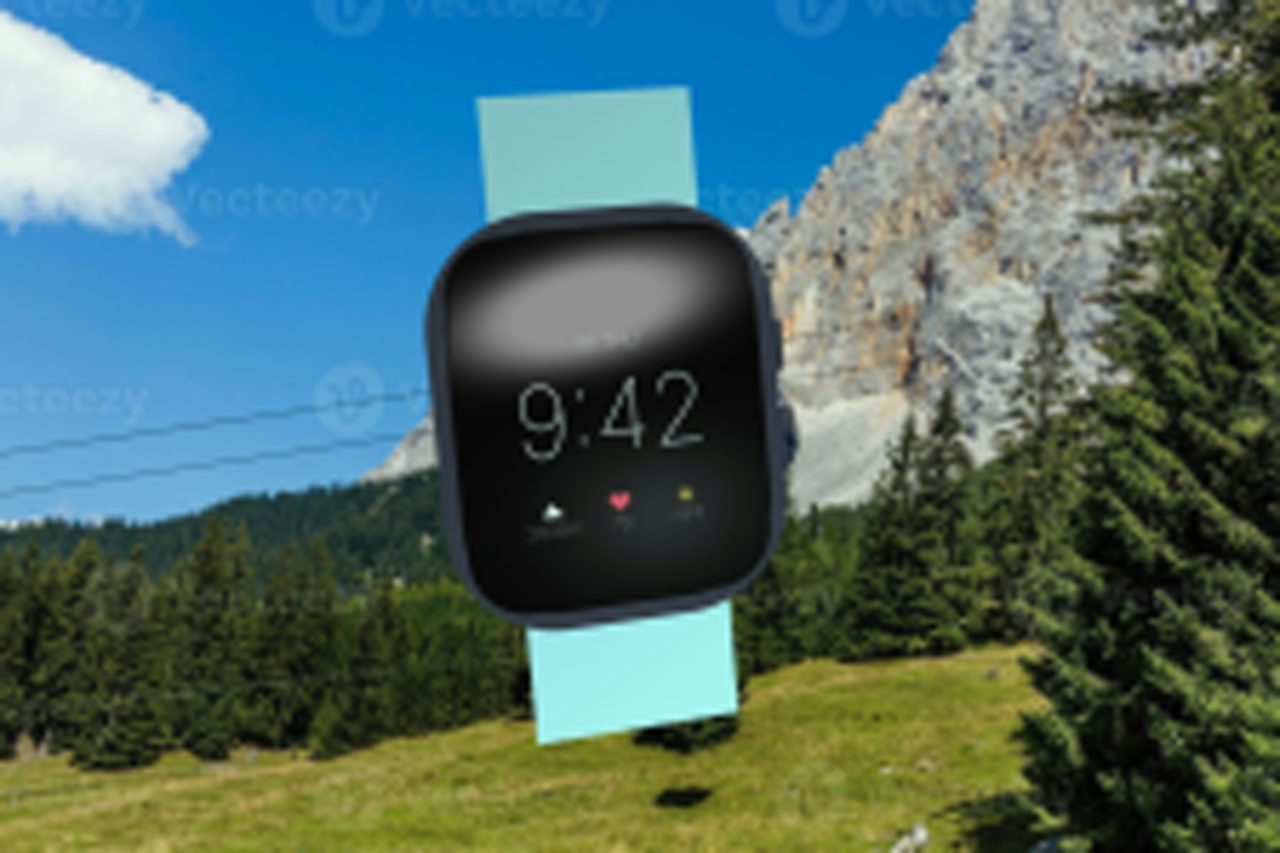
h=9 m=42
